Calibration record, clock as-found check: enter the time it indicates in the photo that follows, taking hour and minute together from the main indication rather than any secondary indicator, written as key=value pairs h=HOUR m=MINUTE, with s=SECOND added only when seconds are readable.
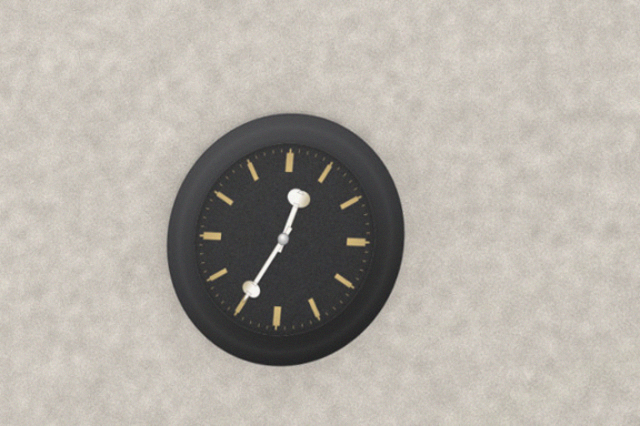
h=12 m=35
